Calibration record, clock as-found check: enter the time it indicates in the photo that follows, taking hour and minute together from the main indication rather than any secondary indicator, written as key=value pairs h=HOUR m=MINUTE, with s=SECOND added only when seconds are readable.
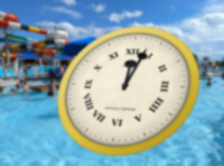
h=12 m=3
